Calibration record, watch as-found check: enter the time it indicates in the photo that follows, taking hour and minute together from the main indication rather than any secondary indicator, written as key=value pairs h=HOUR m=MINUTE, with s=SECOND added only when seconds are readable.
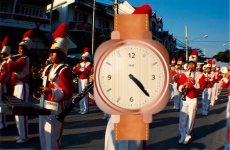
h=4 m=23
